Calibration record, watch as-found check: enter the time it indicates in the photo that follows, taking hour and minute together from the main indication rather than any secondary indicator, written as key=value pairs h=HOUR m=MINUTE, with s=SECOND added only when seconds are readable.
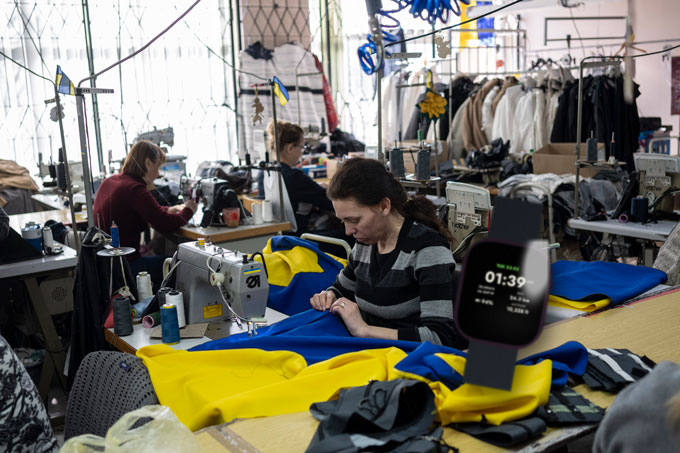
h=1 m=39
